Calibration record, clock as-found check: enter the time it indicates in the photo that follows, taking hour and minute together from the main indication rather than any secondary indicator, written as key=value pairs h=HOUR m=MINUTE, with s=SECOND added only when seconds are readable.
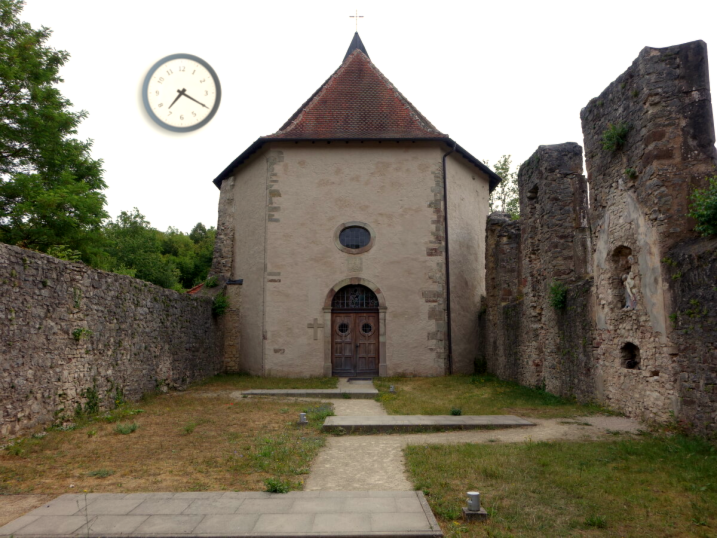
h=7 m=20
